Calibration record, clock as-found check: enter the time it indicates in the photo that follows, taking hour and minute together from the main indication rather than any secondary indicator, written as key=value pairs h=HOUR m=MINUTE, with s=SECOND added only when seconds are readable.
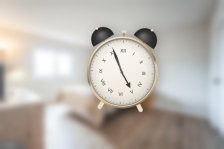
h=4 m=56
